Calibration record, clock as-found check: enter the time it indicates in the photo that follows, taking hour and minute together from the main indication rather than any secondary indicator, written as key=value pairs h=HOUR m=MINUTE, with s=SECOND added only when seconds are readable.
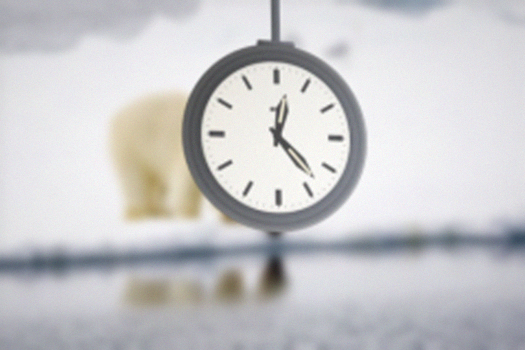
h=12 m=23
